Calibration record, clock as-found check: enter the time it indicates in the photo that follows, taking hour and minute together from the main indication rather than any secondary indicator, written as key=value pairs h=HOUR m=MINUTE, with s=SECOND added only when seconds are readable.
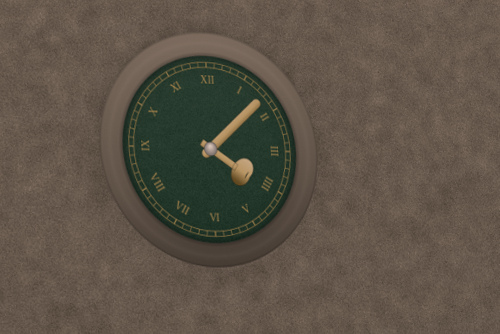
h=4 m=8
